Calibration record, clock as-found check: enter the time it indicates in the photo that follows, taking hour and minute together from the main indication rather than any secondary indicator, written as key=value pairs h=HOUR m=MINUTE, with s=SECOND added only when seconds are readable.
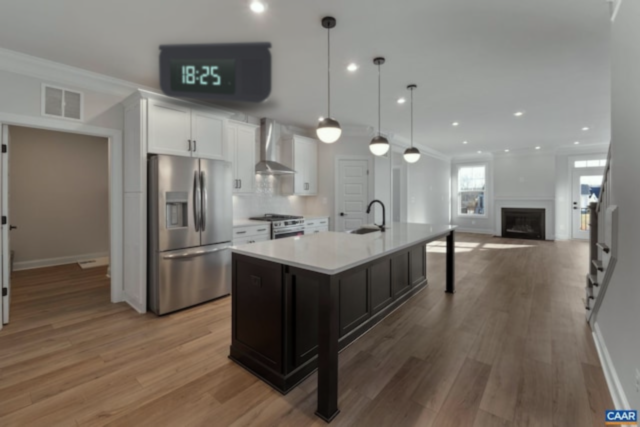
h=18 m=25
